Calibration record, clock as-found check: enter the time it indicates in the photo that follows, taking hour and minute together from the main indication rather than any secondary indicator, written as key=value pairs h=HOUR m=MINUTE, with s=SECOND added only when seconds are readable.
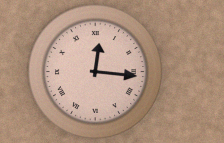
h=12 m=16
